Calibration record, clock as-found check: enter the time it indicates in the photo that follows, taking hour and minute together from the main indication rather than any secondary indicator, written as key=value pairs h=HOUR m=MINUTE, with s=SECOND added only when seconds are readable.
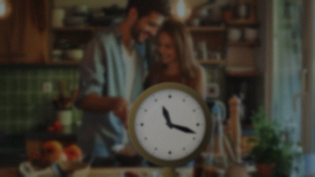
h=11 m=18
